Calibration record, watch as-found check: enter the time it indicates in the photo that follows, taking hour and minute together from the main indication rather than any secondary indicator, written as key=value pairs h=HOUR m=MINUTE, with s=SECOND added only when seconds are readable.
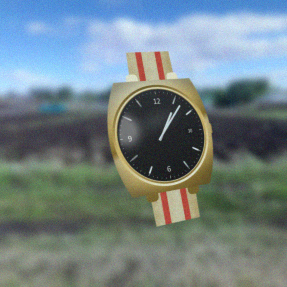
h=1 m=7
